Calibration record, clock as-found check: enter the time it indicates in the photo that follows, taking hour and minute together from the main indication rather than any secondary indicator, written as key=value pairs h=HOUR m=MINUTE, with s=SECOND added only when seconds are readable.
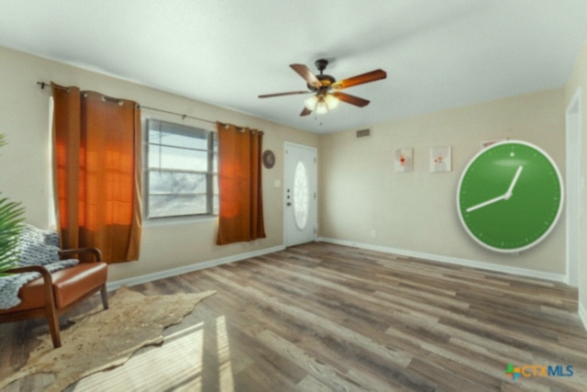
h=12 m=41
